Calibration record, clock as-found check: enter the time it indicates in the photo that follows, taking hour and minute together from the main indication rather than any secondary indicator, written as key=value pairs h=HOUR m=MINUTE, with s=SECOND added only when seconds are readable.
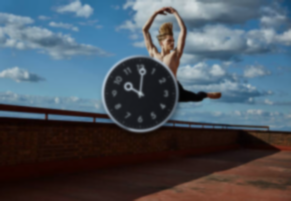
h=10 m=1
